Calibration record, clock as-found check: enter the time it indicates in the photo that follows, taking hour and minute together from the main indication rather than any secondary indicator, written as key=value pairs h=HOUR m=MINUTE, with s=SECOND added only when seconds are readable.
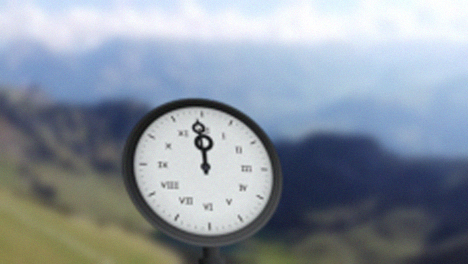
h=11 m=59
